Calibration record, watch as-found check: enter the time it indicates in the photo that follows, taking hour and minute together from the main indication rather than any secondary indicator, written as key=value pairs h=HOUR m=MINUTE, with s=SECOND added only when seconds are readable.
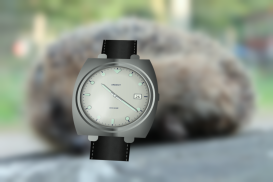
h=10 m=21
